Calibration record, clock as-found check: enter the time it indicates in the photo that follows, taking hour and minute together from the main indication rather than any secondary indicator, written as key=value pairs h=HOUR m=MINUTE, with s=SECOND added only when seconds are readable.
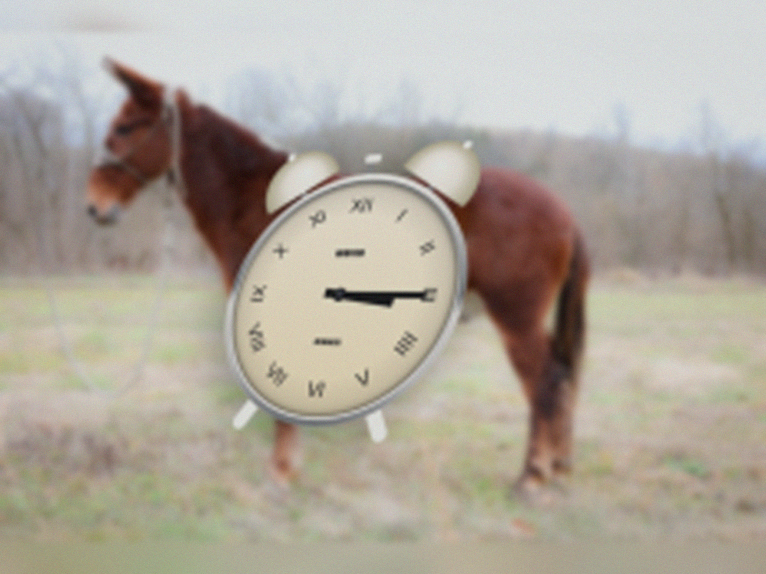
h=3 m=15
